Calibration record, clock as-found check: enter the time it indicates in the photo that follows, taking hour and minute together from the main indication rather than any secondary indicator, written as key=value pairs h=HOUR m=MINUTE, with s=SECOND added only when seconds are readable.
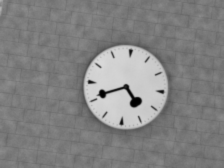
h=4 m=41
